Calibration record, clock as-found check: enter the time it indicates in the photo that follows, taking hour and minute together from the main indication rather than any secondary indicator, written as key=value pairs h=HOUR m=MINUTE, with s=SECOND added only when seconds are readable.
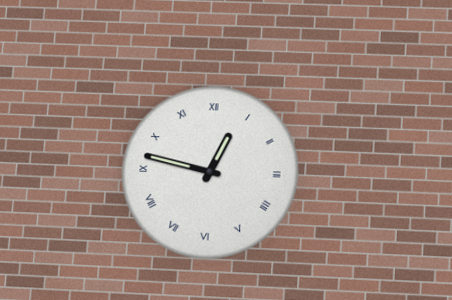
h=12 m=47
